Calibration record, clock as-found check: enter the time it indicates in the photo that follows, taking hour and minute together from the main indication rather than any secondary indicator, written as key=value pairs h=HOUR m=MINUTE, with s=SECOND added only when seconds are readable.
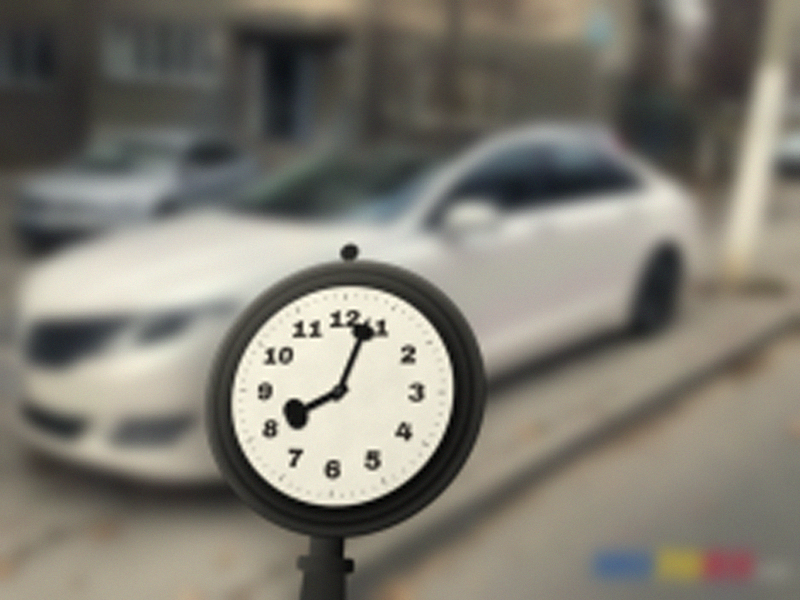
h=8 m=3
